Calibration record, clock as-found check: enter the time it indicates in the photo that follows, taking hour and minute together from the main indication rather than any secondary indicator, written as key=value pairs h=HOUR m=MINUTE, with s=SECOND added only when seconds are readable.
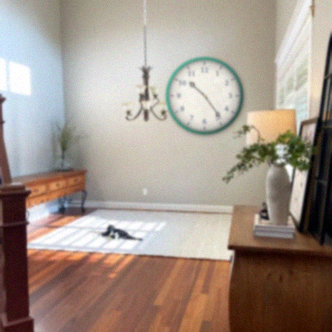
h=10 m=24
